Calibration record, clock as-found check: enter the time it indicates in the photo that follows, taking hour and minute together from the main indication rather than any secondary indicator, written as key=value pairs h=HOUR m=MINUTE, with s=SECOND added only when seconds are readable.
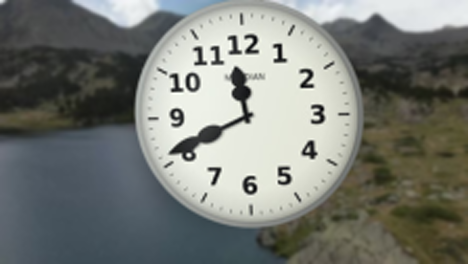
h=11 m=41
